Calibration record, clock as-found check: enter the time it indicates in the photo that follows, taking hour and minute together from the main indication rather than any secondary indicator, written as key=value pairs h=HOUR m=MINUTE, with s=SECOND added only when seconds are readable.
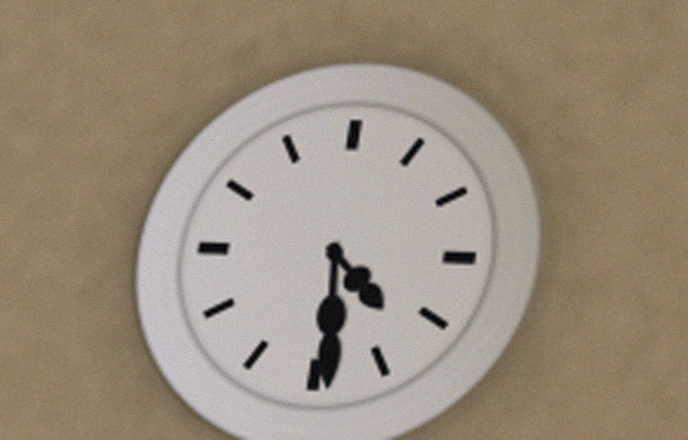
h=4 m=29
